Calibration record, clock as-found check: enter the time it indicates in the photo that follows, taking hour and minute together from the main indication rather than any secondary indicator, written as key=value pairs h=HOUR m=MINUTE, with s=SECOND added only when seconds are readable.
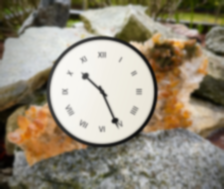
h=10 m=26
